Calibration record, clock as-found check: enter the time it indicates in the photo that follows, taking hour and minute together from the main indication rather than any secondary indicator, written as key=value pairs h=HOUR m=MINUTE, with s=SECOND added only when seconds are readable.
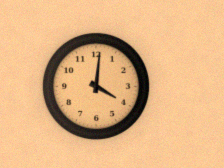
h=4 m=1
